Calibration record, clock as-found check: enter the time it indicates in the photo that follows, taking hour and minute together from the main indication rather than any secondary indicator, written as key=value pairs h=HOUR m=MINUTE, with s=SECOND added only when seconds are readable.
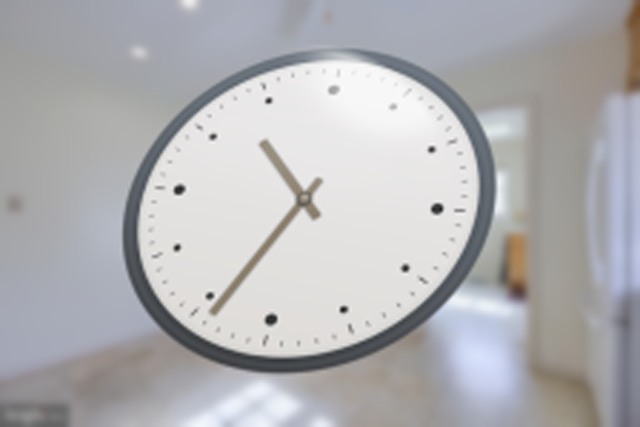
h=10 m=34
